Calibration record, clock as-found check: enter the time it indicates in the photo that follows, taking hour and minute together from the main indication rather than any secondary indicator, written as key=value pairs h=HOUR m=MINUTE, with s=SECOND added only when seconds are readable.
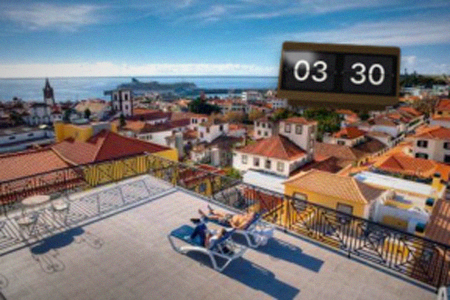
h=3 m=30
